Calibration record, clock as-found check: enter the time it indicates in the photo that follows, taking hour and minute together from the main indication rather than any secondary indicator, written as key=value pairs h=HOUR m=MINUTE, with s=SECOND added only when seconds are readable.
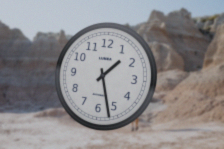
h=1 m=27
